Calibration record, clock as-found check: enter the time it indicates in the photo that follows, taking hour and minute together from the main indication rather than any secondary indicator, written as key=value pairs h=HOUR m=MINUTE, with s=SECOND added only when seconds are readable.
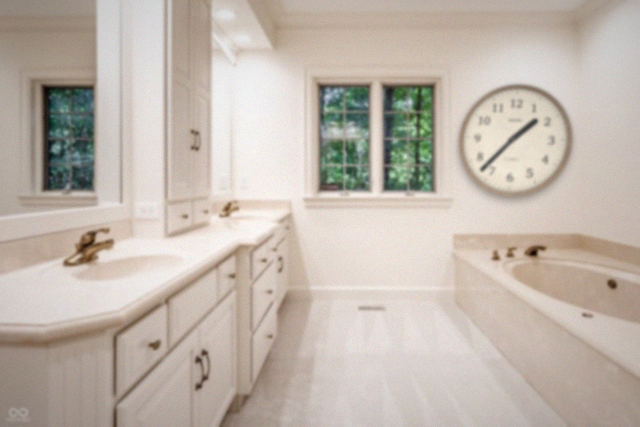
h=1 m=37
